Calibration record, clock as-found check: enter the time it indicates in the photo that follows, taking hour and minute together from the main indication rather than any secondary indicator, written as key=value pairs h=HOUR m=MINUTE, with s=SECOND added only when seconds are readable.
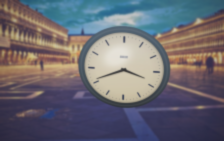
h=3 m=41
